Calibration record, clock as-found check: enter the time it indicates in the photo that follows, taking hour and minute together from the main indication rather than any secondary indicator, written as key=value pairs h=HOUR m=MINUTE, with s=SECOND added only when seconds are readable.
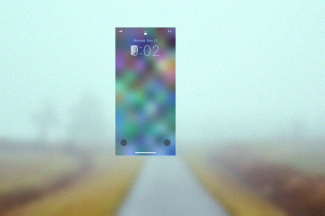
h=9 m=2
